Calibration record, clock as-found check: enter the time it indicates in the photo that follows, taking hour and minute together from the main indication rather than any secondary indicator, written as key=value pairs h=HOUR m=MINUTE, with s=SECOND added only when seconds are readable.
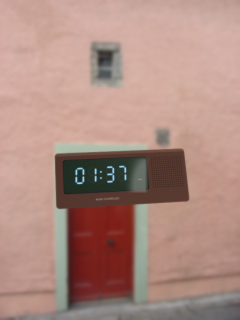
h=1 m=37
